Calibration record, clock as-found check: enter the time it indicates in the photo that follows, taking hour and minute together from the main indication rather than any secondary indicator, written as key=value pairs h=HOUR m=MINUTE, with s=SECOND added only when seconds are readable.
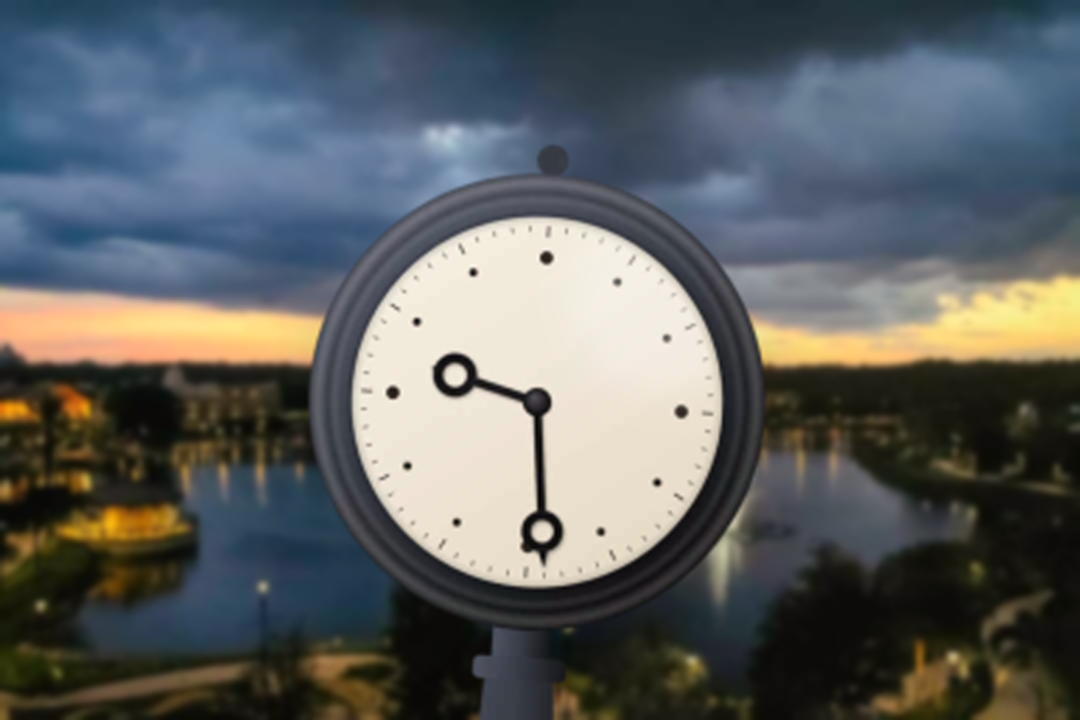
h=9 m=29
